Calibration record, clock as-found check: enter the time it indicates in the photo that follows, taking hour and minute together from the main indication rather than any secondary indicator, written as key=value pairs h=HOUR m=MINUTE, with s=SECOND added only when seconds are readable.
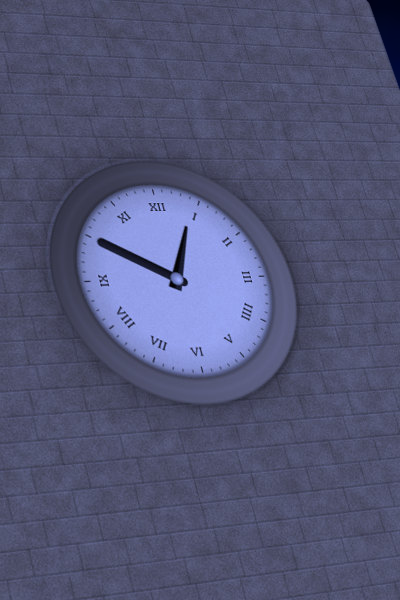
h=12 m=50
